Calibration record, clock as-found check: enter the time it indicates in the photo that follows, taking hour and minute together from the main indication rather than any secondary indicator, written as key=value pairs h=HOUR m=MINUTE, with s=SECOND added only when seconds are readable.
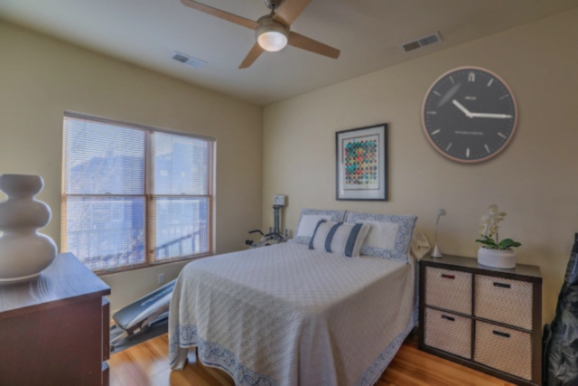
h=10 m=15
